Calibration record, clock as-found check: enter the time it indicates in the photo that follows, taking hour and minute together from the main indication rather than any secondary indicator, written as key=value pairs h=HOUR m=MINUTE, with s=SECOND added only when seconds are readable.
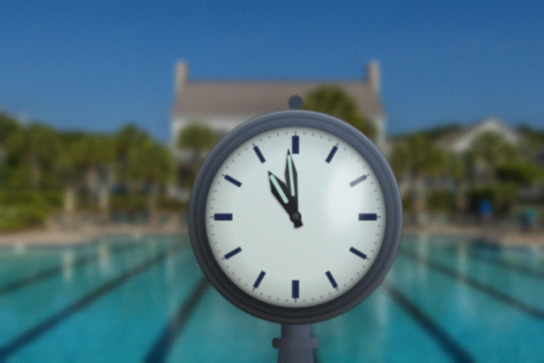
h=10 m=59
